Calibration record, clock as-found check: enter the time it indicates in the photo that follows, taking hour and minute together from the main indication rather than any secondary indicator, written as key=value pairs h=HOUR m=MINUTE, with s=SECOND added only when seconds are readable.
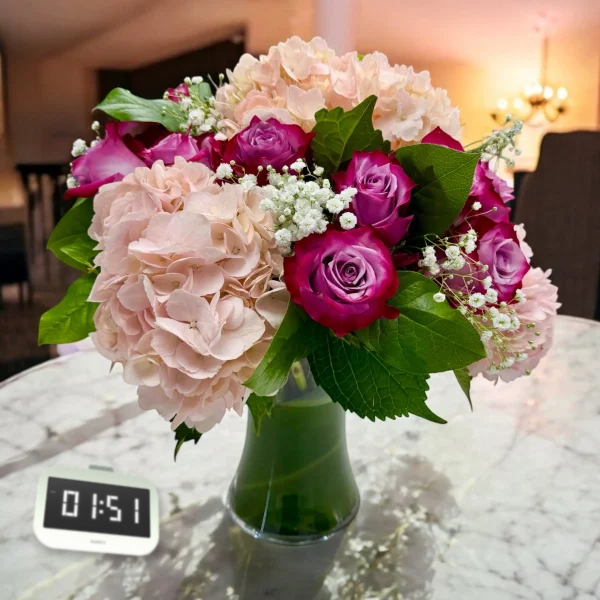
h=1 m=51
